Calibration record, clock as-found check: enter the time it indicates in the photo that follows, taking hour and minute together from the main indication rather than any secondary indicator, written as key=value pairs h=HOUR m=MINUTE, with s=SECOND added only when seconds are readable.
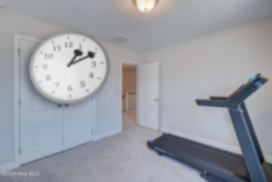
h=1 m=11
